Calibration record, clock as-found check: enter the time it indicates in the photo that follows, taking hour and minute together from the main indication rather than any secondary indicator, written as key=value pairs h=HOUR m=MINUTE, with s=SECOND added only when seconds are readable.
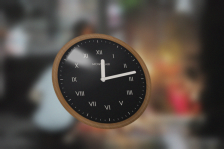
h=12 m=13
